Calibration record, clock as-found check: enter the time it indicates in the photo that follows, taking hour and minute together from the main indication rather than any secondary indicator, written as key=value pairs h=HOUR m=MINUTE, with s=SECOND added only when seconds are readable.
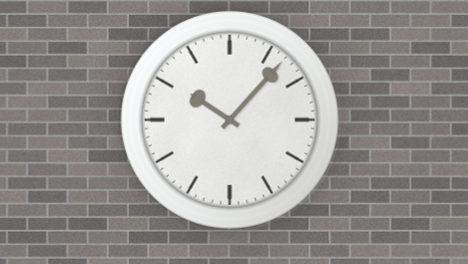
h=10 m=7
